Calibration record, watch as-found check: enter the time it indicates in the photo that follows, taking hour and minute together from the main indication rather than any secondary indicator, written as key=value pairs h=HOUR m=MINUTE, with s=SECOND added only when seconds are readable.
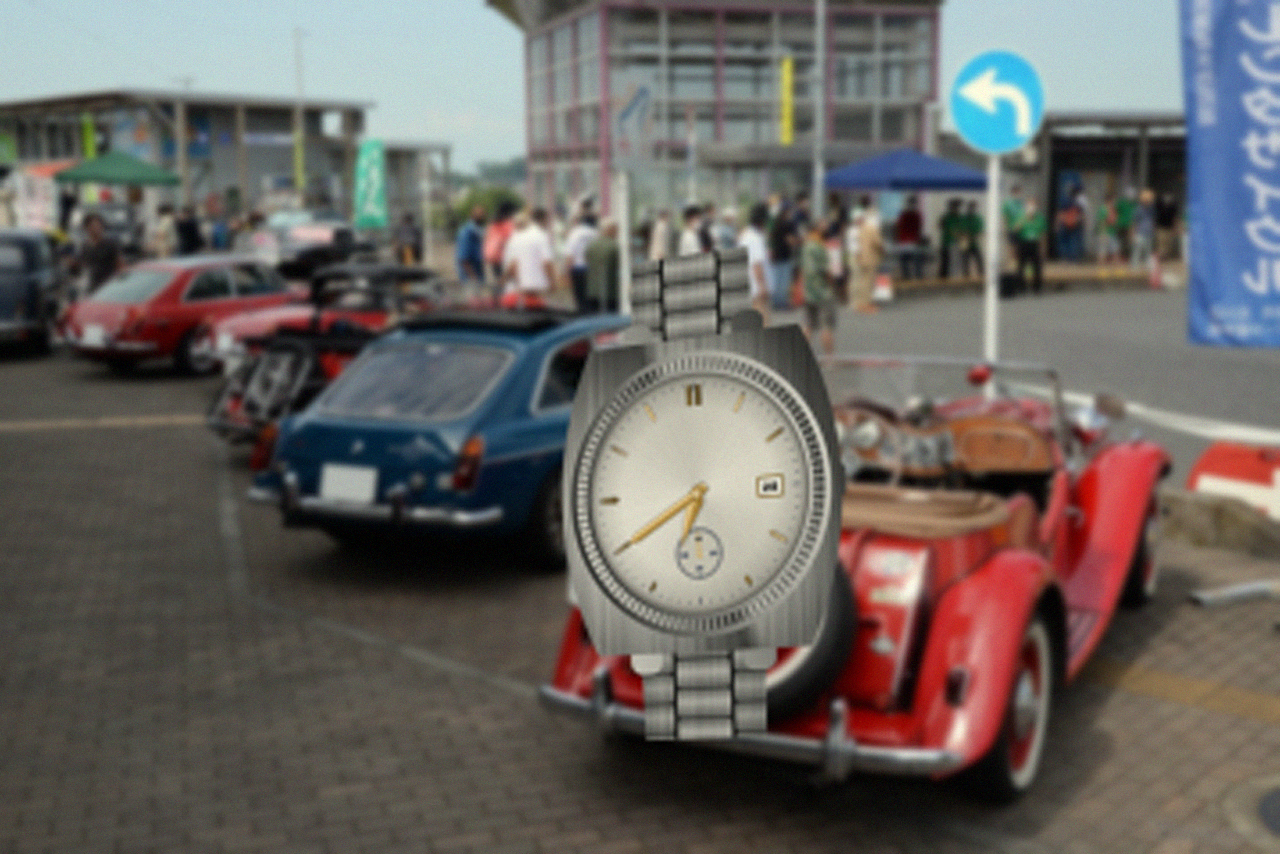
h=6 m=40
